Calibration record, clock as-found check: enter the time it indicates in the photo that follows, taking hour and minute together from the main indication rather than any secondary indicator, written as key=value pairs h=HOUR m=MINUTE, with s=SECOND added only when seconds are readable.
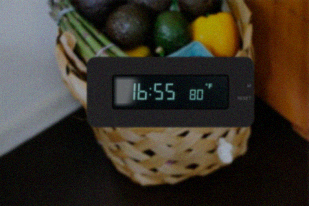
h=16 m=55
